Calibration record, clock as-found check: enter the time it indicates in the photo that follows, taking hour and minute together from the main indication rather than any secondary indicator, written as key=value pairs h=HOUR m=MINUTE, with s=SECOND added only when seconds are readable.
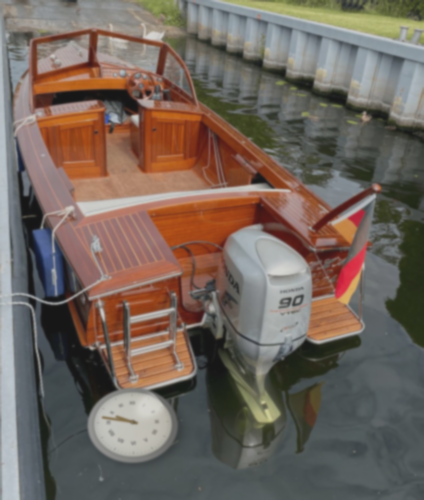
h=9 m=47
